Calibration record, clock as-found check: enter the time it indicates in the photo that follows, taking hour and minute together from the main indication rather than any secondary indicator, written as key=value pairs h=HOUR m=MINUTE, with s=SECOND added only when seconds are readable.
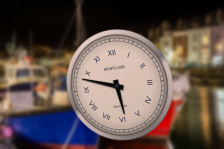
h=5 m=48
